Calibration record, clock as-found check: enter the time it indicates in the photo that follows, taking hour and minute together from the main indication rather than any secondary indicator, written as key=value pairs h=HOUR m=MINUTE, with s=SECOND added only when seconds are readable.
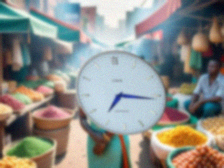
h=7 m=16
